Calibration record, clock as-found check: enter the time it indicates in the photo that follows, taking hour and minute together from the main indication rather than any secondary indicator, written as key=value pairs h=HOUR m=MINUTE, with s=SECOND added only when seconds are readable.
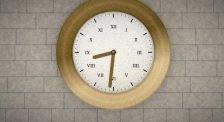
h=8 m=31
